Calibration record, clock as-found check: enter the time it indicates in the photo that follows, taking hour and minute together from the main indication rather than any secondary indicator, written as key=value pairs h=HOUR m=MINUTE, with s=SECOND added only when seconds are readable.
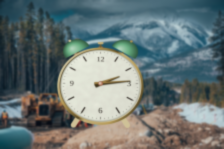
h=2 m=14
